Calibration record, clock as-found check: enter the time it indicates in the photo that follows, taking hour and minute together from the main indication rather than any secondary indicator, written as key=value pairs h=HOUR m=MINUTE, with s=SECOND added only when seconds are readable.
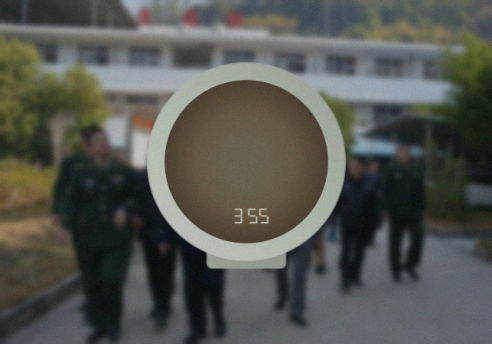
h=3 m=55
